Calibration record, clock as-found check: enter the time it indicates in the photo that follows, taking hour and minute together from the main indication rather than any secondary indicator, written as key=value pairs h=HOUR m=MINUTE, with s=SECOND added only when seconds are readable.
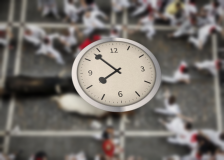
h=7 m=53
